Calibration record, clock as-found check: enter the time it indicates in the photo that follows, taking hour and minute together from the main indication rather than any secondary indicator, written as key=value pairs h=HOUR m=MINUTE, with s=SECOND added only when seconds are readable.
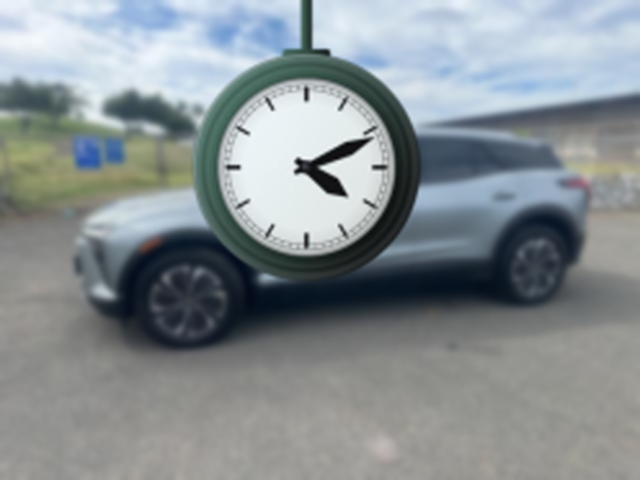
h=4 m=11
